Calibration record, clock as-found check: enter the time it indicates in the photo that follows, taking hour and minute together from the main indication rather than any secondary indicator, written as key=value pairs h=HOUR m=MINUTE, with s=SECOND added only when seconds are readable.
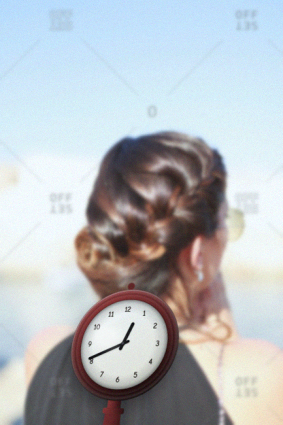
h=12 m=41
